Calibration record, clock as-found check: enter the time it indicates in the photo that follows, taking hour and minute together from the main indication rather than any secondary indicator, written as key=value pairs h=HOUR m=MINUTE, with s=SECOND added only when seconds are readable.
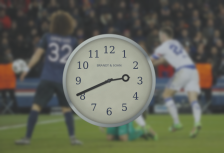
h=2 m=41
